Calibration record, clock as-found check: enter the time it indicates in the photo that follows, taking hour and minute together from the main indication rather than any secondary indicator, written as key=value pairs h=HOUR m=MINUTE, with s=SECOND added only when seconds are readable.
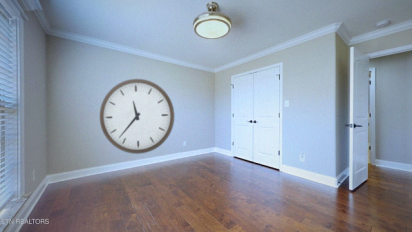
h=11 m=37
